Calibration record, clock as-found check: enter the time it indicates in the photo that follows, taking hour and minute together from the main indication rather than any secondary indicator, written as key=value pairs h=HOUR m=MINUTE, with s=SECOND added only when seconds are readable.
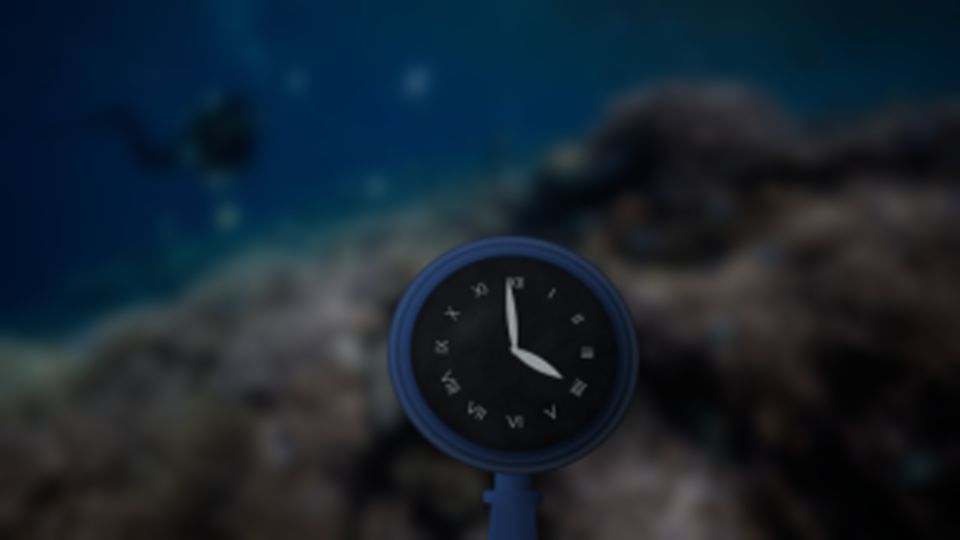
h=3 m=59
